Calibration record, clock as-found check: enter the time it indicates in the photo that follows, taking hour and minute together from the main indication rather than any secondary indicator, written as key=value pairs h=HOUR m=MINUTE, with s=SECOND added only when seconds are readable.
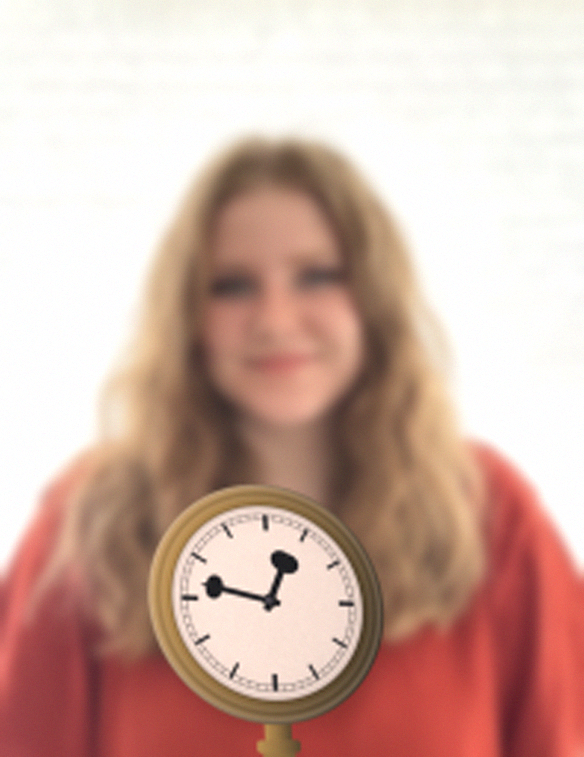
h=12 m=47
